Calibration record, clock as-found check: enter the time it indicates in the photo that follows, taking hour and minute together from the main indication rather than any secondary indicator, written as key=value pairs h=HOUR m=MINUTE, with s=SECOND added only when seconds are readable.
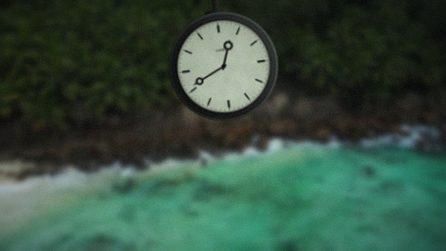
h=12 m=41
